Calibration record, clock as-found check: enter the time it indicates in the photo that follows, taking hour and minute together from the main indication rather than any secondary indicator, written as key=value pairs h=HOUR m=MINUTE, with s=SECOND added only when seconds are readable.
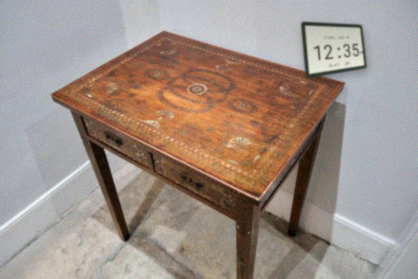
h=12 m=35
